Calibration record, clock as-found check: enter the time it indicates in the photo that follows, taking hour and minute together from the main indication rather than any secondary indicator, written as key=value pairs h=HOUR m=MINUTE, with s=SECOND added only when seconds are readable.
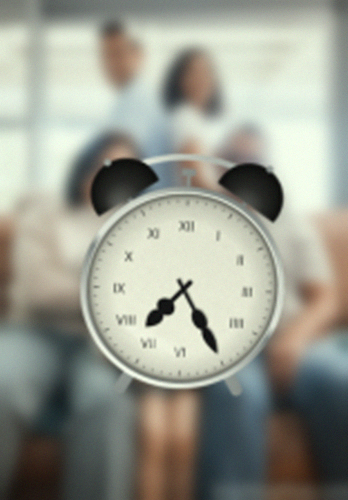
h=7 m=25
